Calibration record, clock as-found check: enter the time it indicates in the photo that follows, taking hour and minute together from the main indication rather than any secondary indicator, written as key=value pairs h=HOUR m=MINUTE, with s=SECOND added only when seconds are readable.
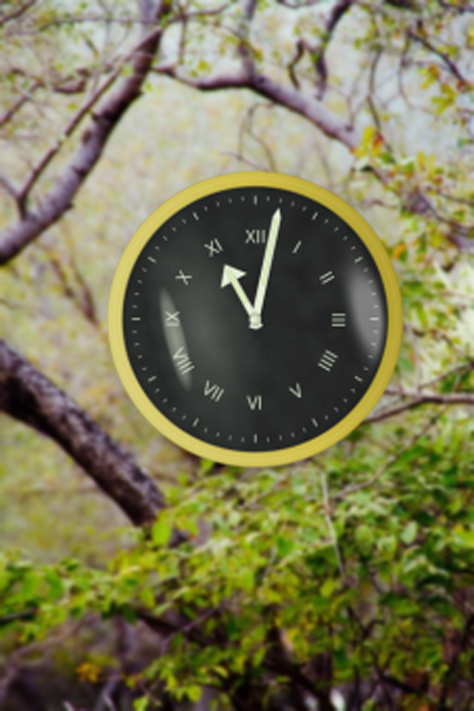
h=11 m=2
